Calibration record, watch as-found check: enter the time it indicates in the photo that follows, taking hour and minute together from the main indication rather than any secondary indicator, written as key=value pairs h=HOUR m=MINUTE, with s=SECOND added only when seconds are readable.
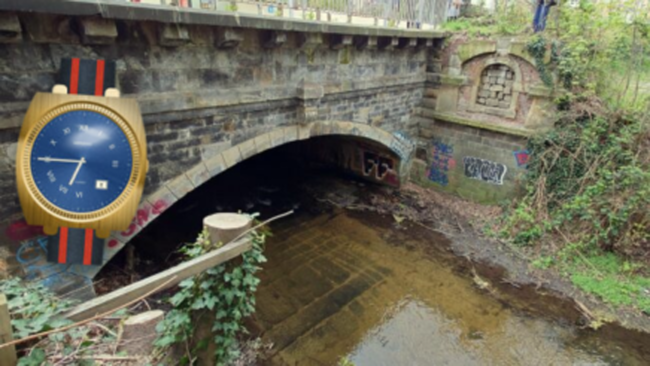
h=6 m=45
